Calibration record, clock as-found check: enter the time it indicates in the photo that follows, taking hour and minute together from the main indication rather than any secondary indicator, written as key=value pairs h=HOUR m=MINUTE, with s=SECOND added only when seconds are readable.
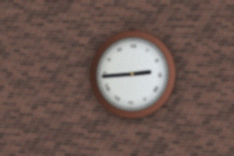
h=2 m=44
